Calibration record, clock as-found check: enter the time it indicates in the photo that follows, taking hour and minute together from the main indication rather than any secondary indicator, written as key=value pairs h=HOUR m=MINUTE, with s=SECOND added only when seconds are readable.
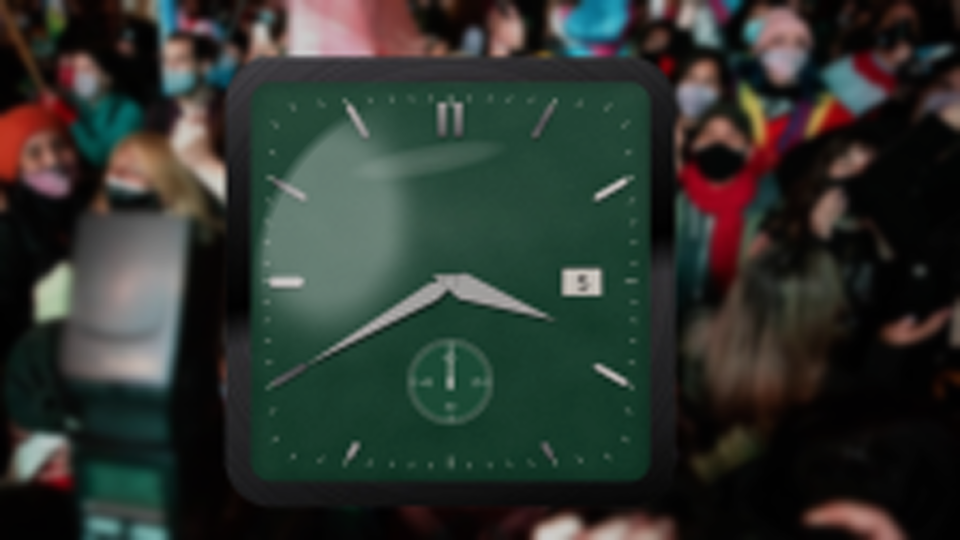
h=3 m=40
